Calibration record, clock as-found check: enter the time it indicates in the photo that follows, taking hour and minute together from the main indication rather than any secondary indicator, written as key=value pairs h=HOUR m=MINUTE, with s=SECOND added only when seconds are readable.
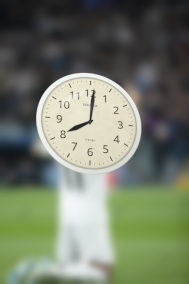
h=8 m=1
